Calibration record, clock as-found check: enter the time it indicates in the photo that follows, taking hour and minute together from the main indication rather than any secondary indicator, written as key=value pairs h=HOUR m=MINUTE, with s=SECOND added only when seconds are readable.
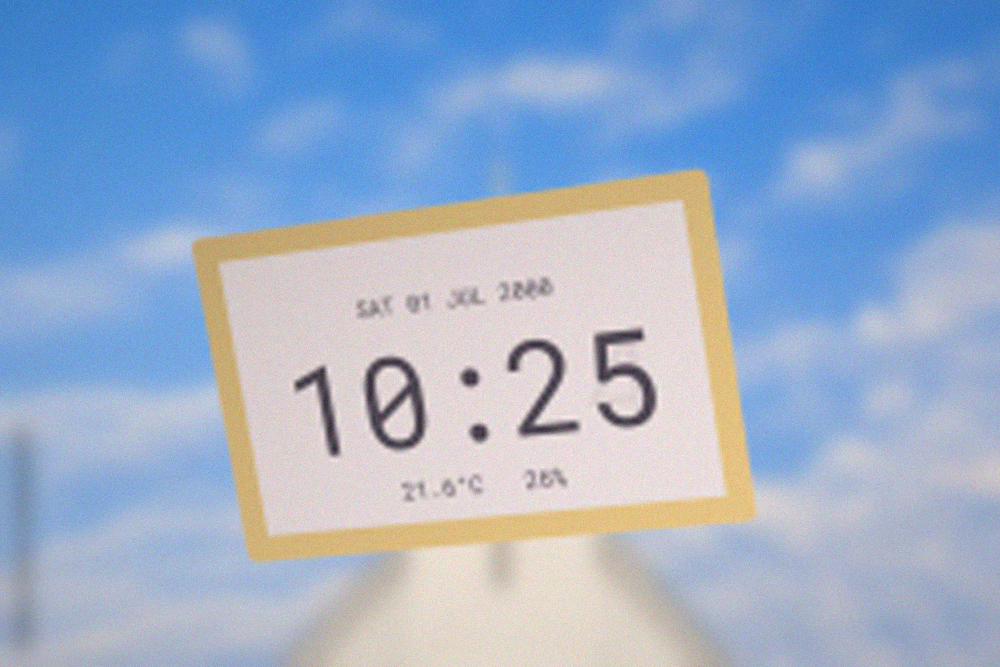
h=10 m=25
